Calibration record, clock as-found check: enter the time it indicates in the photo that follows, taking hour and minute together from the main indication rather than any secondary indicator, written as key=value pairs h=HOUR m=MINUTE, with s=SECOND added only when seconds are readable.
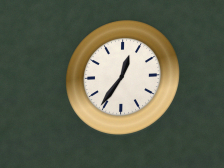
h=12 m=36
